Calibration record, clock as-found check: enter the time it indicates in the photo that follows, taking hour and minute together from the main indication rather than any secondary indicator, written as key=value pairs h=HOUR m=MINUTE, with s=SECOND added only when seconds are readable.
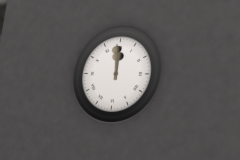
h=11 m=59
